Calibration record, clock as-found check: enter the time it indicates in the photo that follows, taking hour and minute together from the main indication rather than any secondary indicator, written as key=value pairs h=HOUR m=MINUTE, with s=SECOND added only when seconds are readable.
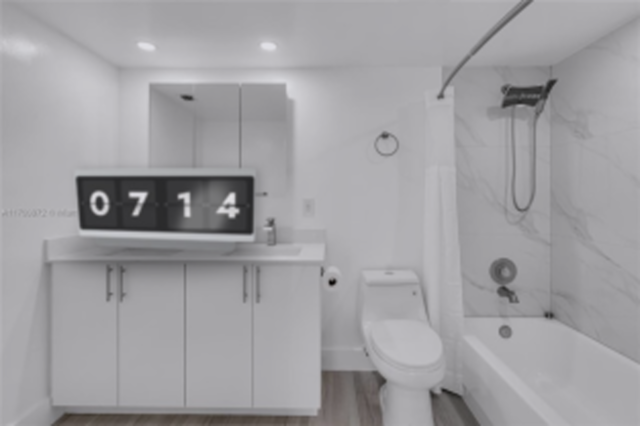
h=7 m=14
